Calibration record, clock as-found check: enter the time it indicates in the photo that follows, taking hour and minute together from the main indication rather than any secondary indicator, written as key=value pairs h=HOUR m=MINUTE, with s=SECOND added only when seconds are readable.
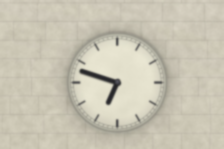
h=6 m=48
